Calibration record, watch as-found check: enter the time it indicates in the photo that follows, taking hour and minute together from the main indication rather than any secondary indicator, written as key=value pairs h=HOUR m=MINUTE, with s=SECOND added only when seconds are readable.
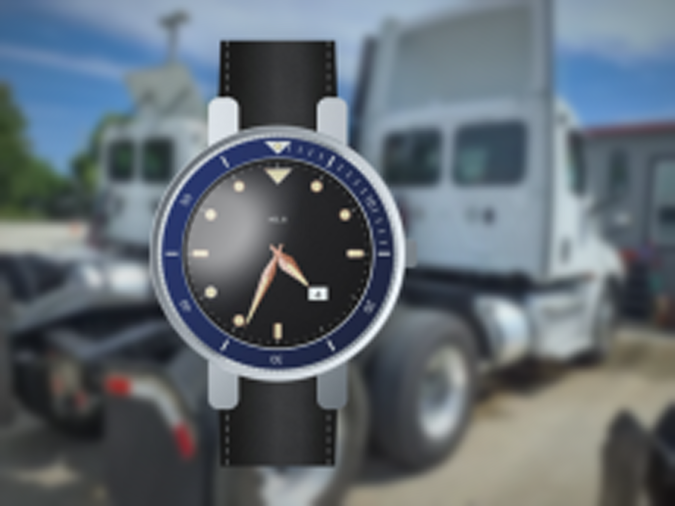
h=4 m=34
